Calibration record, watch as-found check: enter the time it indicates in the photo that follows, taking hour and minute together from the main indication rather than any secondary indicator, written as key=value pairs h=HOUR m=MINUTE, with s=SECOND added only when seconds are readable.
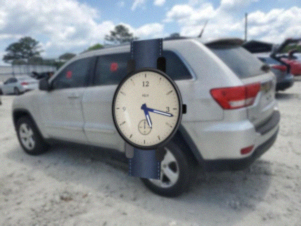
h=5 m=17
